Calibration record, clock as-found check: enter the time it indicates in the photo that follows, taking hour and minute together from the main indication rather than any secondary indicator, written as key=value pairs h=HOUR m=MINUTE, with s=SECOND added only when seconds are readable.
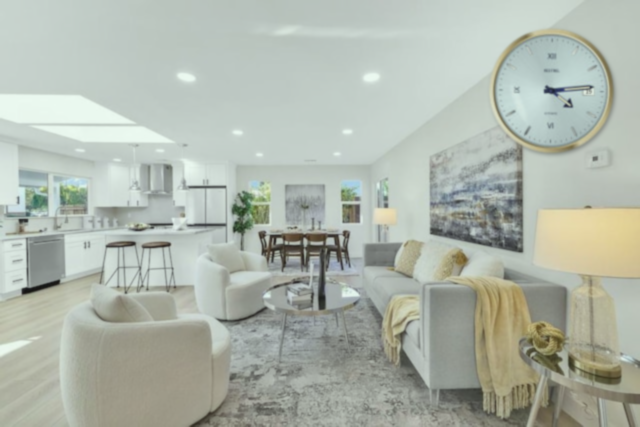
h=4 m=14
